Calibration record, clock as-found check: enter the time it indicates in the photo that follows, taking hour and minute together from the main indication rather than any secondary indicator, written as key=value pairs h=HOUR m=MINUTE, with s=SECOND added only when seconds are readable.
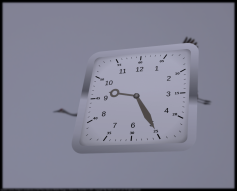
h=9 m=25
